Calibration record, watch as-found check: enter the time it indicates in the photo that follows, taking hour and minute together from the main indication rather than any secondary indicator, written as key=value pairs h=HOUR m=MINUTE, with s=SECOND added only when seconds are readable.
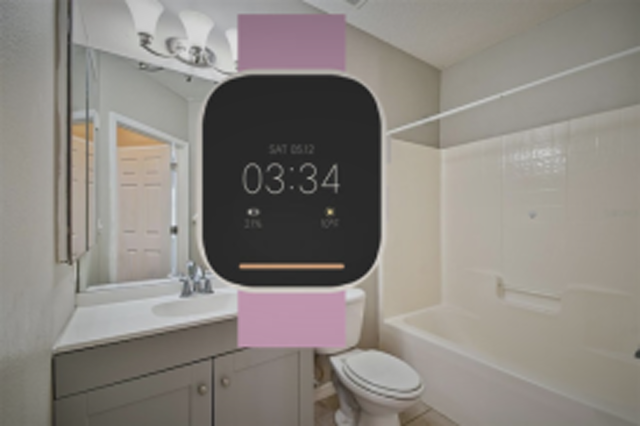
h=3 m=34
